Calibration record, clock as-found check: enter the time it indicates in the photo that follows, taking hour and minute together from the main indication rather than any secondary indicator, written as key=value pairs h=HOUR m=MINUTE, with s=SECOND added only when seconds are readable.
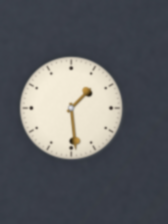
h=1 m=29
